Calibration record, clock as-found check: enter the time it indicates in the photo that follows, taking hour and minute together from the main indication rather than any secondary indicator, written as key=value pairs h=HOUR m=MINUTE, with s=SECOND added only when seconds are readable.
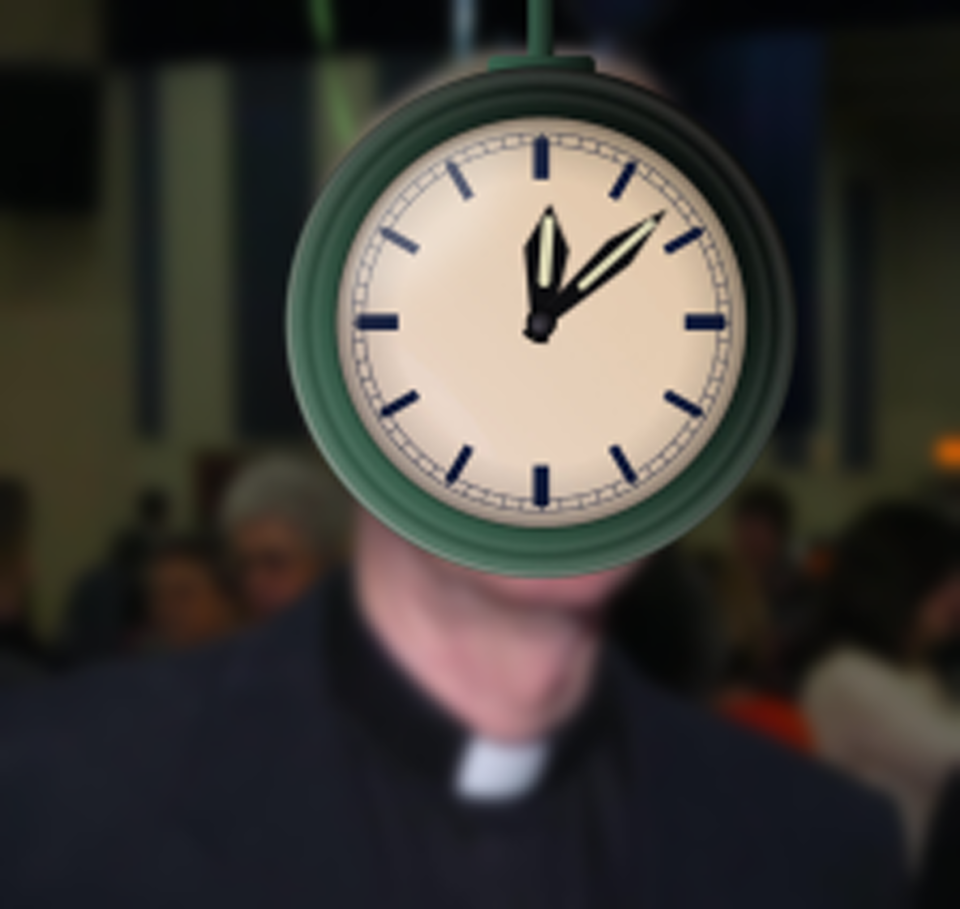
h=12 m=8
